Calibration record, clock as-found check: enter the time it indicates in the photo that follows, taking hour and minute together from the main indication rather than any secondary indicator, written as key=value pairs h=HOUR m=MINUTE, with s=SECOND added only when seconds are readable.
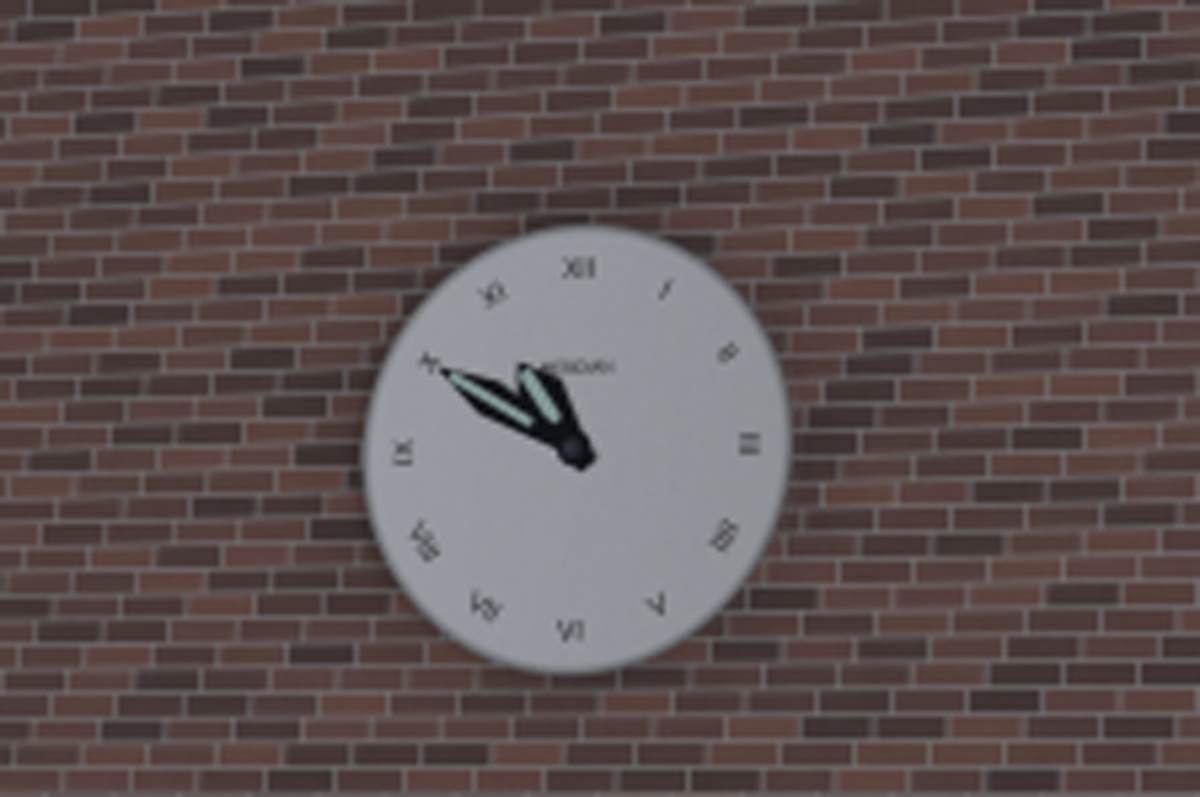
h=10 m=50
